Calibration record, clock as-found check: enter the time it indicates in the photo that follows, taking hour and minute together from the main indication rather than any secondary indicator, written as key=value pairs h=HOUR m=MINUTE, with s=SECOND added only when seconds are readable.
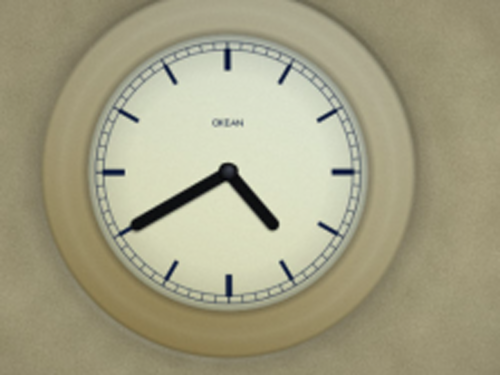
h=4 m=40
